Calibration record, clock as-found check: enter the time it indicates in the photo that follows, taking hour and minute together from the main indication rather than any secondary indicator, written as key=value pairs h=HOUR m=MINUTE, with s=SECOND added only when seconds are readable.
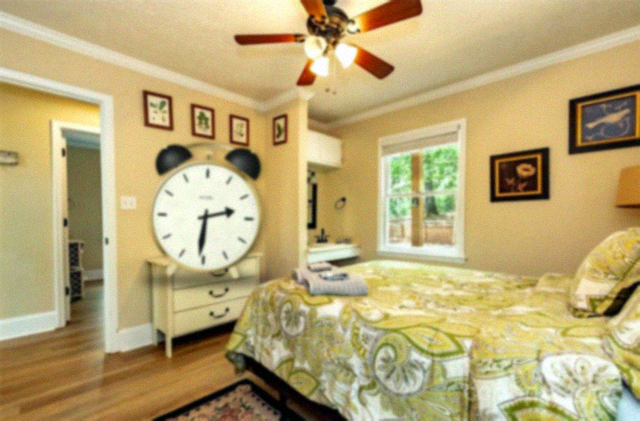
h=2 m=31
